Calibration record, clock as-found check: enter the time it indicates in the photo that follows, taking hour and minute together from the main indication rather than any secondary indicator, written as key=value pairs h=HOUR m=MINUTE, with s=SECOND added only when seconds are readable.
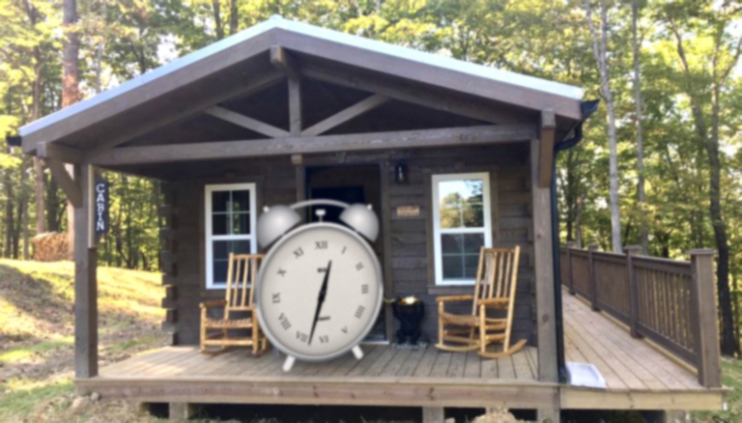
h=12 m=33
